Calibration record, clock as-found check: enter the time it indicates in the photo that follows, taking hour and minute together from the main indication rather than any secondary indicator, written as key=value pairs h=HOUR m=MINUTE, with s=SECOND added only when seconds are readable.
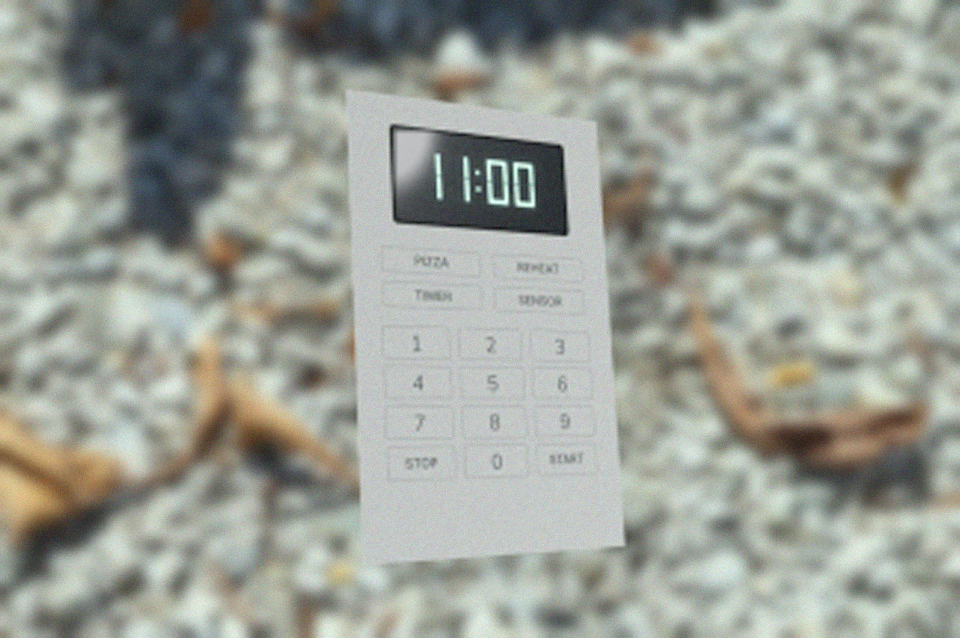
h=11 m=0
